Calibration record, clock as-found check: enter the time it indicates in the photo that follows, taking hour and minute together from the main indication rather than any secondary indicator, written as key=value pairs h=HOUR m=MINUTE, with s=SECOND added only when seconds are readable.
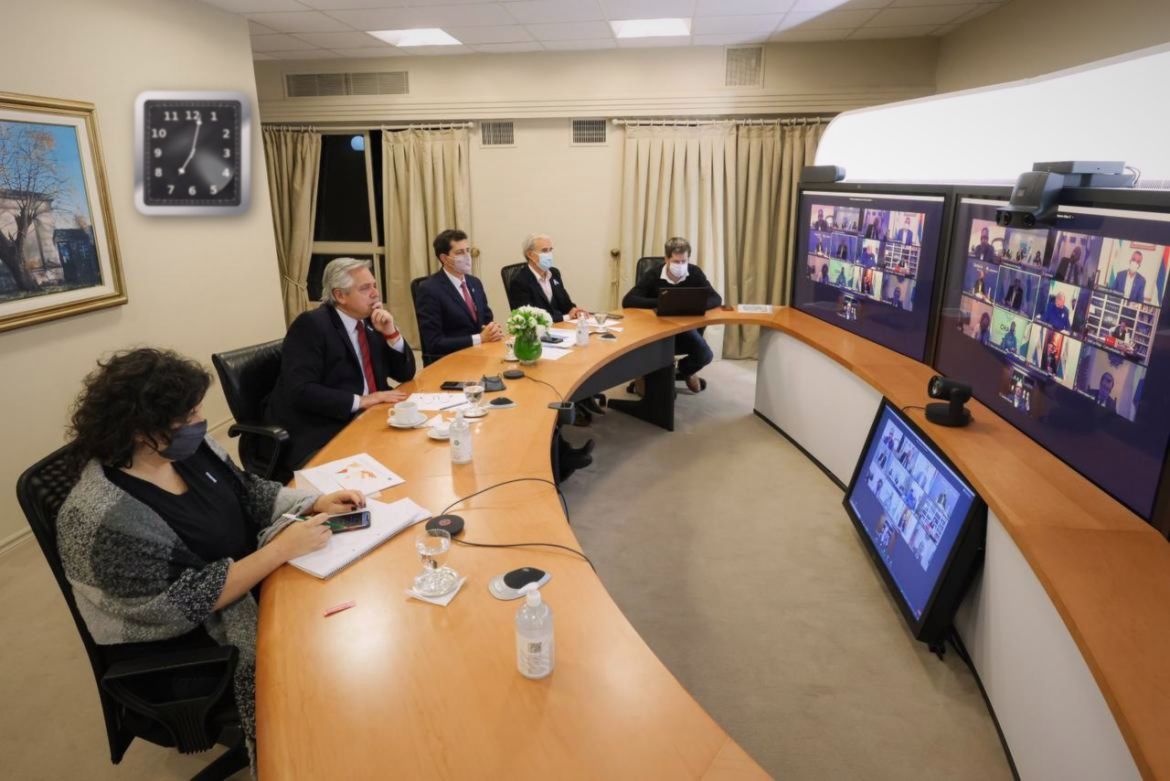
h=7 m=2
